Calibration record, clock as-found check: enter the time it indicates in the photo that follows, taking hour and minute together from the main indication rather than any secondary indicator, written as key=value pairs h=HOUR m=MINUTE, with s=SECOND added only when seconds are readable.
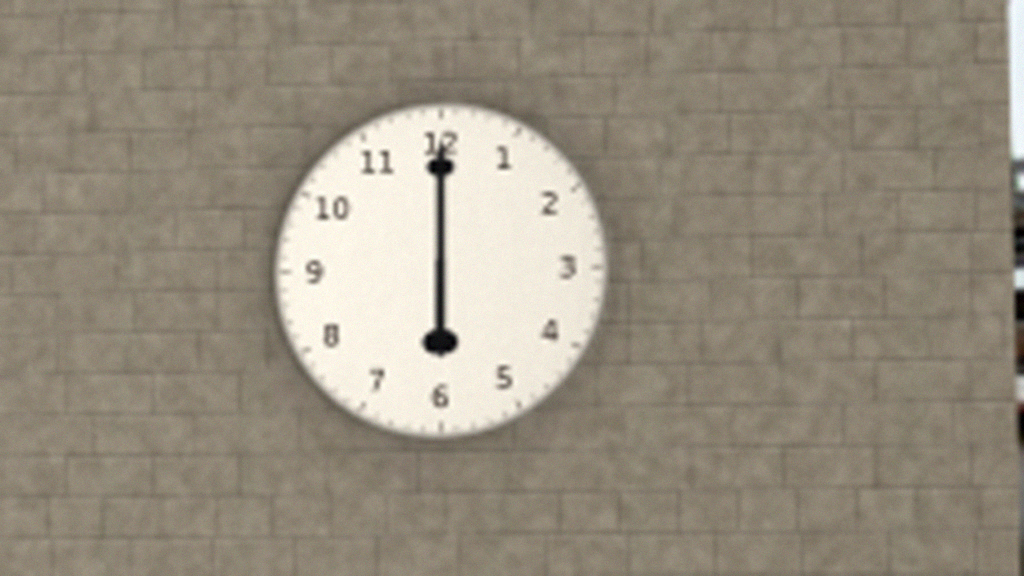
h=6 m=0
